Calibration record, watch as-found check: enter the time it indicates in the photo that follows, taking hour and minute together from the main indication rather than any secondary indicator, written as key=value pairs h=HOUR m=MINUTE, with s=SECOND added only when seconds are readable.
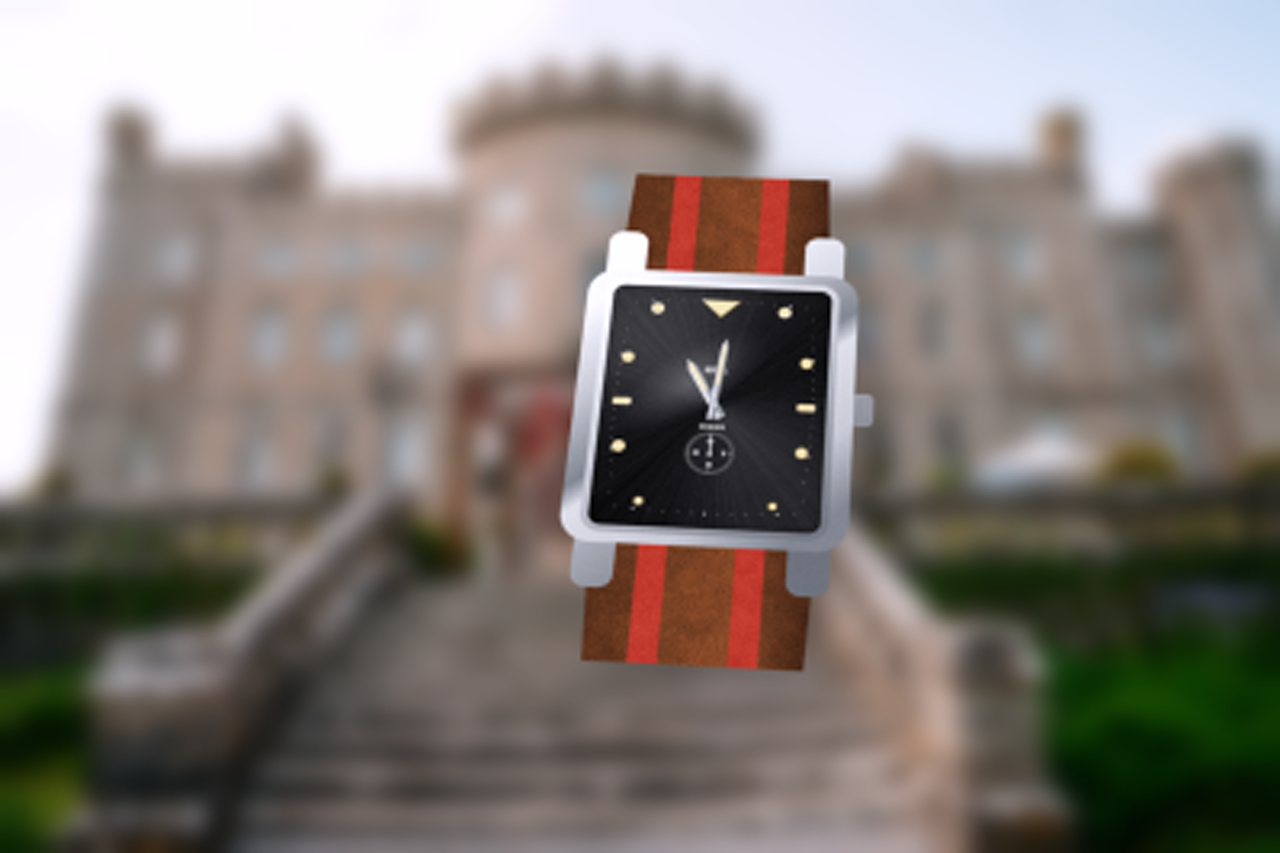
h=11 m=1
